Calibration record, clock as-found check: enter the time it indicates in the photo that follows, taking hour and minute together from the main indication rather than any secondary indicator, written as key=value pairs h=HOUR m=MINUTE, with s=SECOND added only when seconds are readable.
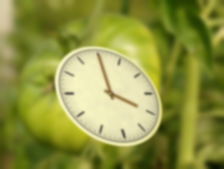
h=4 m=0
